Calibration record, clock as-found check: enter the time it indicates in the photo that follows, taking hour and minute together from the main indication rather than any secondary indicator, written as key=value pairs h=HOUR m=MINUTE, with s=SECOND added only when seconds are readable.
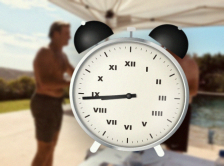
h=8 m=44
